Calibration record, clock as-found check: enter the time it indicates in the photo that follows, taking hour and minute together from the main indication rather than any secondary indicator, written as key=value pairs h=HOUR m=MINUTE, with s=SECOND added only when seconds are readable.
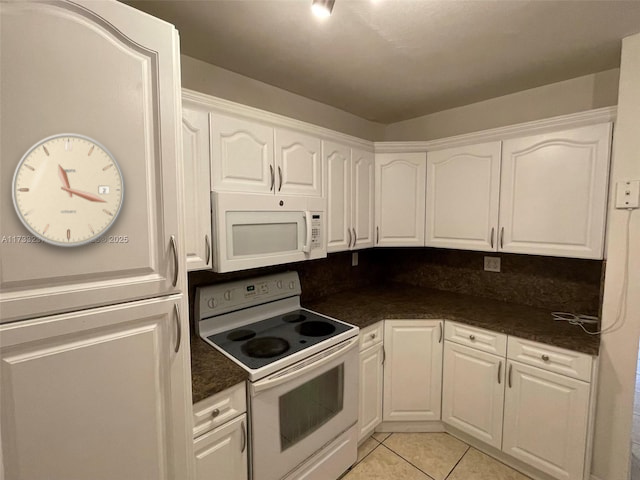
h=11 m=18
